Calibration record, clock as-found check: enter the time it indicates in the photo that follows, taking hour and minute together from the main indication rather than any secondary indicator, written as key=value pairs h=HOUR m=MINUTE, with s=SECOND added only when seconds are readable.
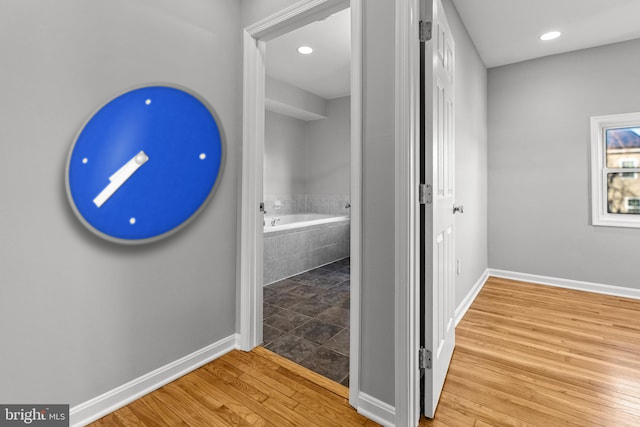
h=7 m=37
